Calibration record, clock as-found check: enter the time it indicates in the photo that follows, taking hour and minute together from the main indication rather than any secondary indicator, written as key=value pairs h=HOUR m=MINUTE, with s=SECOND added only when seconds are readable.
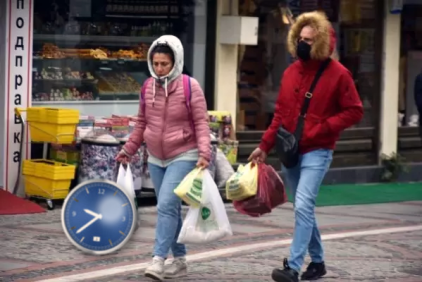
h=9 m=38
